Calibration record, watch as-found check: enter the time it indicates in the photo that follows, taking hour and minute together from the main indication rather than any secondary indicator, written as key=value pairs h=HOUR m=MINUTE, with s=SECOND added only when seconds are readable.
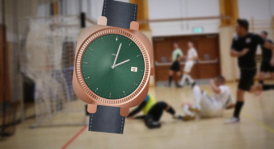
h=2 m=2
